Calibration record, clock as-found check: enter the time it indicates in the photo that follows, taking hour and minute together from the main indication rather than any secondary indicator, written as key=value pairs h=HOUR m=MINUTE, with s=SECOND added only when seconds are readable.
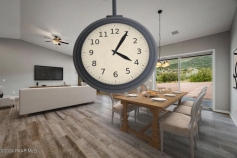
h=4 m=5
